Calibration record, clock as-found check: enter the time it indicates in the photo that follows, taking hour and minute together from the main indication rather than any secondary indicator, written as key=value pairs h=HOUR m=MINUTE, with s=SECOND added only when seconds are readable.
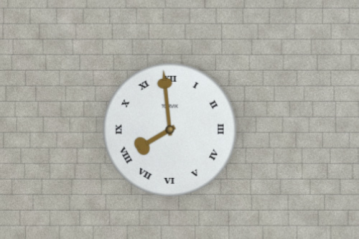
h=7 m=59
